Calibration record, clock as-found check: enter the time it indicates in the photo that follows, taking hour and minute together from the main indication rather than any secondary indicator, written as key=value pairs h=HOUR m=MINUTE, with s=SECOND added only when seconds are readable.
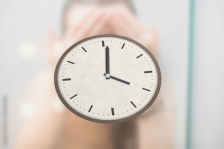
h=4 m=1
